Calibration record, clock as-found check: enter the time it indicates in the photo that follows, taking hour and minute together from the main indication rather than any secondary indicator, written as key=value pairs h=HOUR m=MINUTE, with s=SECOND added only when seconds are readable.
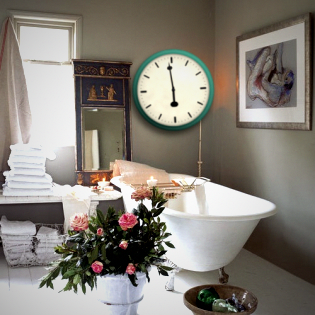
h=5 m=59
